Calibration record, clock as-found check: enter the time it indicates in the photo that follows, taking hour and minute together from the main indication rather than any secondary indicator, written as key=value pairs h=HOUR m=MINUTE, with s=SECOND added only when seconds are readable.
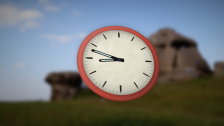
h=8 m=48
